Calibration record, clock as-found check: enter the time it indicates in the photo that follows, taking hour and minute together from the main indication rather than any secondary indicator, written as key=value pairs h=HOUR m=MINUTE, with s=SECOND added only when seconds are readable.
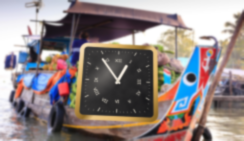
h=12 m=54
